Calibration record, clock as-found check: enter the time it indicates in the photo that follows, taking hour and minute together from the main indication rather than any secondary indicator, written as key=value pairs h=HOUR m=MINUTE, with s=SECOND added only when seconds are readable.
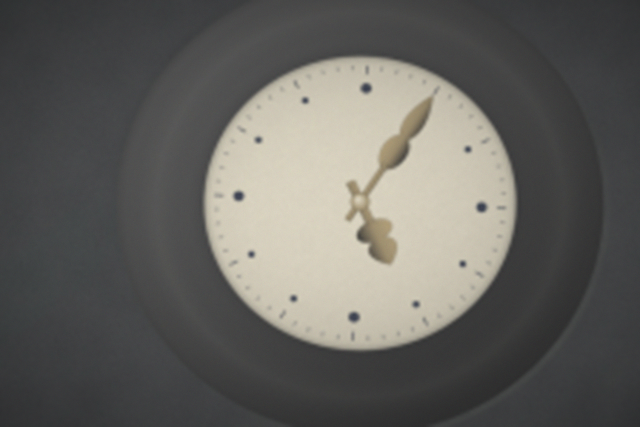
h=5 m=5
